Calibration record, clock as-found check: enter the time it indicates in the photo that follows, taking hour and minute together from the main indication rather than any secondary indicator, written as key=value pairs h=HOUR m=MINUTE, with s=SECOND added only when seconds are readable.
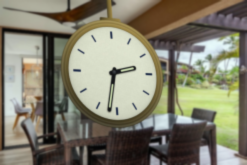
h=2 m=32
